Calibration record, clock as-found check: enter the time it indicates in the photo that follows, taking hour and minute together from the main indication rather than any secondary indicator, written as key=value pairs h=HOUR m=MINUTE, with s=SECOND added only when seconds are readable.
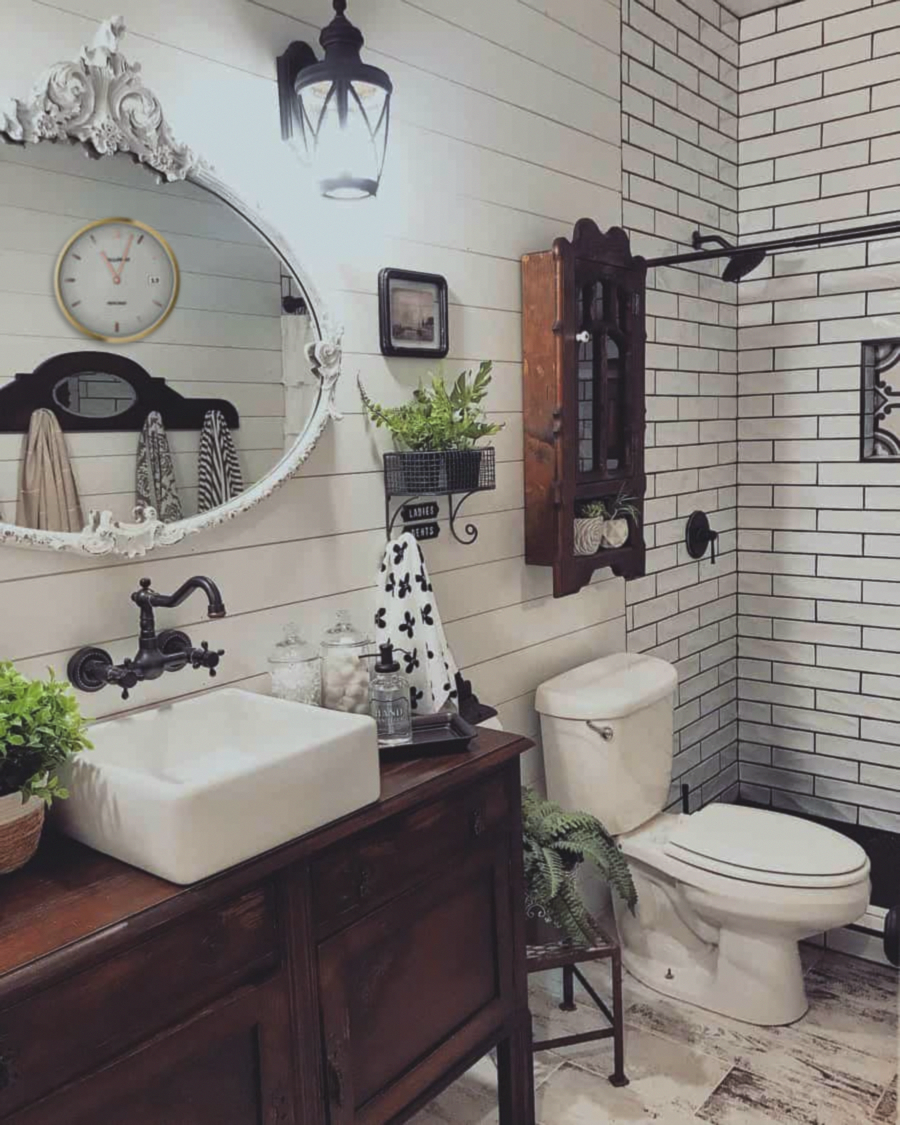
h=11 m=3
